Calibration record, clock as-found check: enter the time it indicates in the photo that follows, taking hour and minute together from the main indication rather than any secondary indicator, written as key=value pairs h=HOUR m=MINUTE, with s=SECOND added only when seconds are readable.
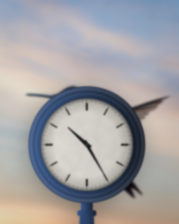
h=10 m=25
